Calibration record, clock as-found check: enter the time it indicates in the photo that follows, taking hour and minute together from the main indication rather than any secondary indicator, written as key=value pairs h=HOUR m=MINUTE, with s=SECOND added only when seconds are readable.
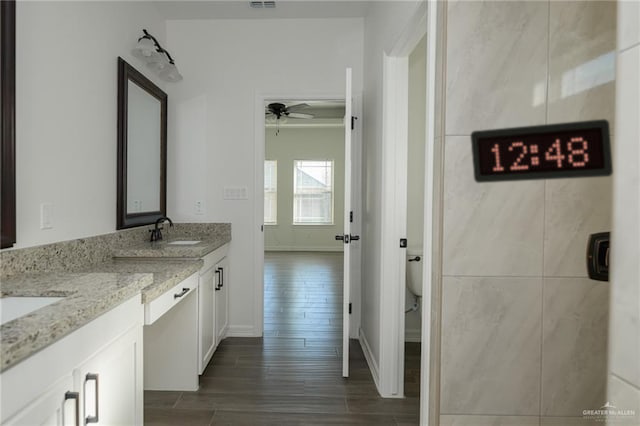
h=12 m=48
